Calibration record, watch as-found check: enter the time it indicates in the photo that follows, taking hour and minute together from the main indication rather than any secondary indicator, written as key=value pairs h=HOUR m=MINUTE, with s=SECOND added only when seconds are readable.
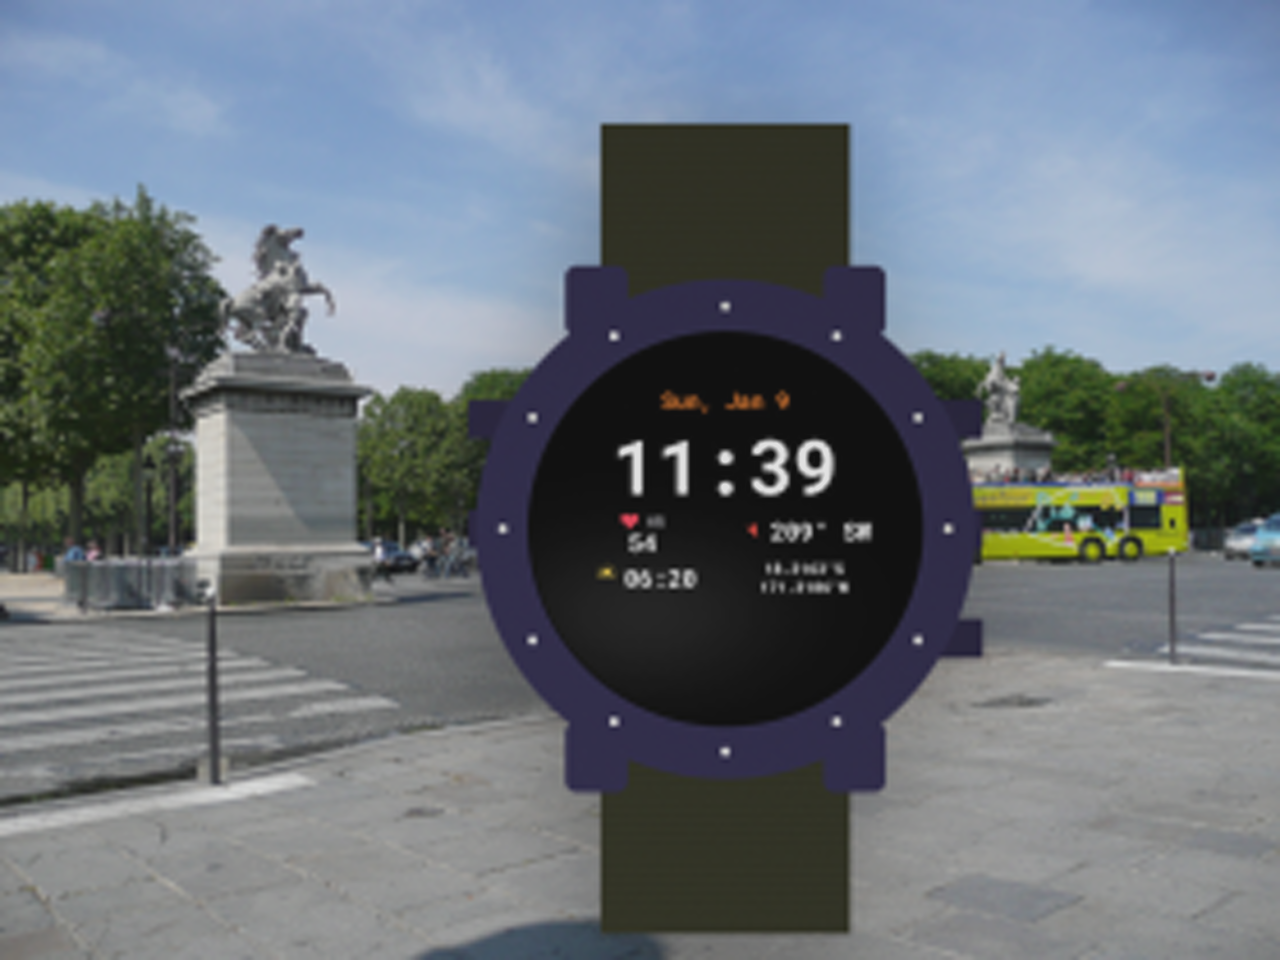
h=11 m=39
